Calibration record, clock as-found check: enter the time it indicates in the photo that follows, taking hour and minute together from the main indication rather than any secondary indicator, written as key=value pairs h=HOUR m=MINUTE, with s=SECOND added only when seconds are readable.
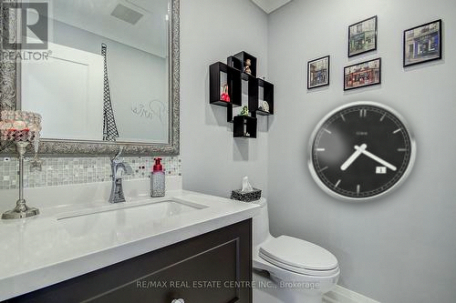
h=7 m=20
